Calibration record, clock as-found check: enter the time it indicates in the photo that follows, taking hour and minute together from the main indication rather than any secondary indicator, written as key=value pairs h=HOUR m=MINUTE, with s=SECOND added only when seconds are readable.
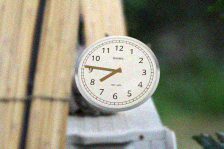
h=7 m=46
